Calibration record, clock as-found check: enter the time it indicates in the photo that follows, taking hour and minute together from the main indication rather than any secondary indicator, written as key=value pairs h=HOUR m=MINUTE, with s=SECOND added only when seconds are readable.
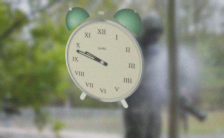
h=9 m=48
